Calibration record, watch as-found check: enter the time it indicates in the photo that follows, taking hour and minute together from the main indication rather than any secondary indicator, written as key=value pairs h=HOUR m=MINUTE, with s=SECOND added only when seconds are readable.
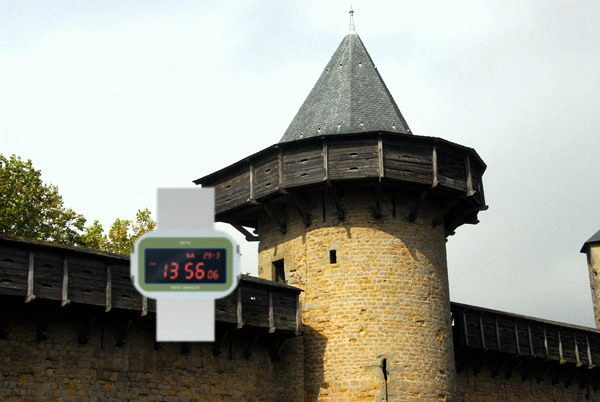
h=13 m=56
